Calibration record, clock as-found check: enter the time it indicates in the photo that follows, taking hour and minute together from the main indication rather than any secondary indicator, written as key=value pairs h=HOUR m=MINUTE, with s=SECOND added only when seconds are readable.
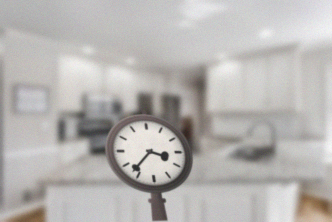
h=3 m=37
